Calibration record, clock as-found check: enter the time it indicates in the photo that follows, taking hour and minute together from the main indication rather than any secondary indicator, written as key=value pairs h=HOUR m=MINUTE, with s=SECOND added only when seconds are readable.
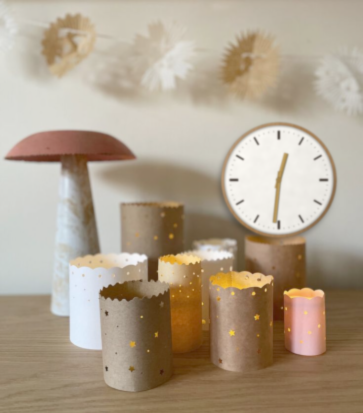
h=12 m=31
